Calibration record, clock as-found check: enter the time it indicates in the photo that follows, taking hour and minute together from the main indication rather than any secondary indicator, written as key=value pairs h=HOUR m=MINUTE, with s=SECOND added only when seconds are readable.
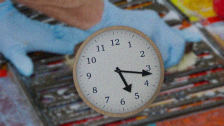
h=5 m=17
